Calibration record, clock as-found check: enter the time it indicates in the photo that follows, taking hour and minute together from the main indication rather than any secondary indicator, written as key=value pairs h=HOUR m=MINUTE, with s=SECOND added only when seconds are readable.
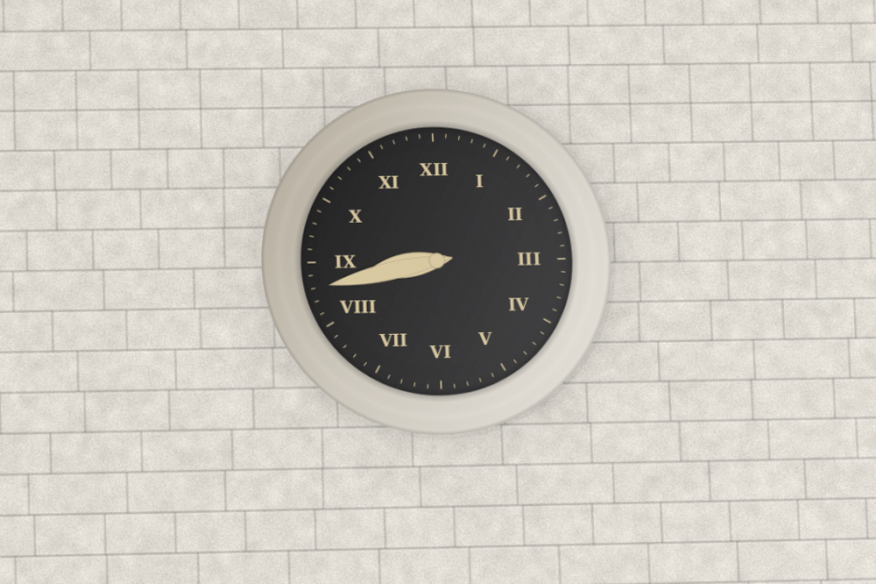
h=8 m=43
